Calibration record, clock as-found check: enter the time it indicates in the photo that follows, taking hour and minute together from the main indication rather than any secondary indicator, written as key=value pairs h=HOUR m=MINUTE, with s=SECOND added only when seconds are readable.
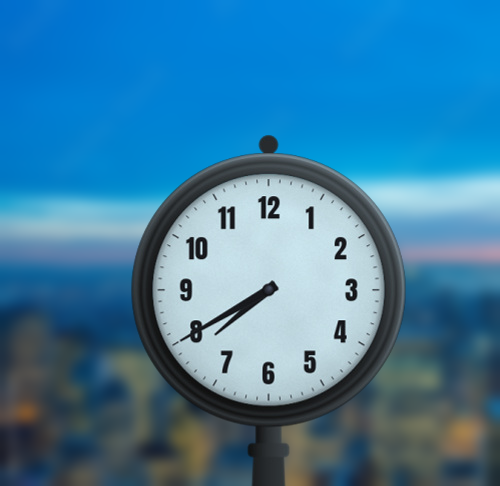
h=7 m=40
